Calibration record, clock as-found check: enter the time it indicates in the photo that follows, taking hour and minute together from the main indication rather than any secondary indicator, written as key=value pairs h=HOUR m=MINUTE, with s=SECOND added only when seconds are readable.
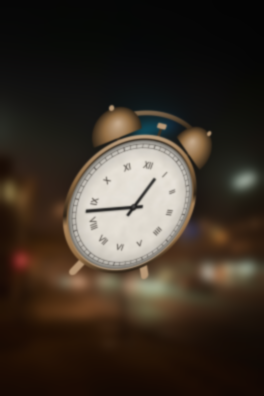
h=12 m=43
